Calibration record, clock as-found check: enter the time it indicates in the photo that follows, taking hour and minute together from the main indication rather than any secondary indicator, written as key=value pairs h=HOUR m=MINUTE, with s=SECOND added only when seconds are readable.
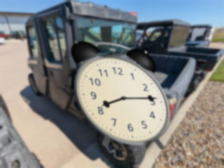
h=8 m=14
